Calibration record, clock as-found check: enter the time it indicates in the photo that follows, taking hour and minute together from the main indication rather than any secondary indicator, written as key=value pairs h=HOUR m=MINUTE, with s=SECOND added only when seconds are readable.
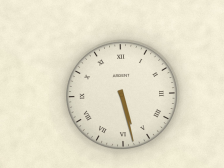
h=5 m=28
